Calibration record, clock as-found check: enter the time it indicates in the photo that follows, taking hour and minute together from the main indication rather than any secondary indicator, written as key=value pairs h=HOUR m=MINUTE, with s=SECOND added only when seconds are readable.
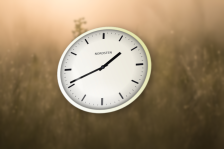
h=1 m=41
